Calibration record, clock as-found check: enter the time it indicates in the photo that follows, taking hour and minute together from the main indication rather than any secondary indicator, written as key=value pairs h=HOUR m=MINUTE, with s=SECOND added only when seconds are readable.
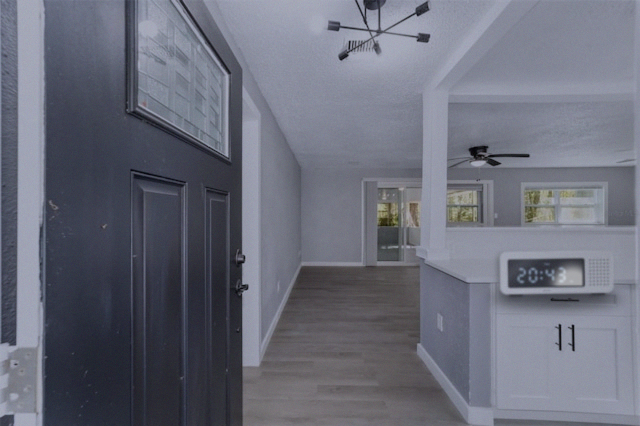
h=20 m=43
